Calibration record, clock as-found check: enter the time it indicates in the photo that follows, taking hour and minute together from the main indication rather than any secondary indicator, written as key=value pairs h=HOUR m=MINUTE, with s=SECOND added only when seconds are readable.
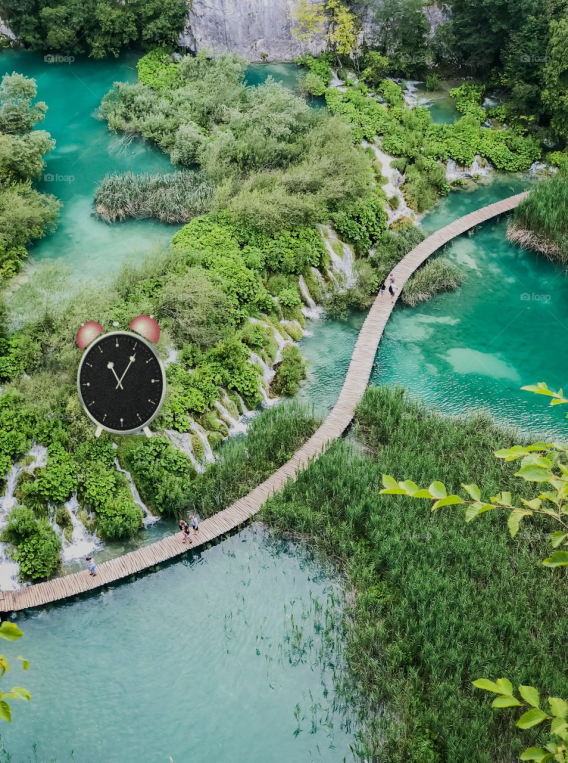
h=11 m=6
